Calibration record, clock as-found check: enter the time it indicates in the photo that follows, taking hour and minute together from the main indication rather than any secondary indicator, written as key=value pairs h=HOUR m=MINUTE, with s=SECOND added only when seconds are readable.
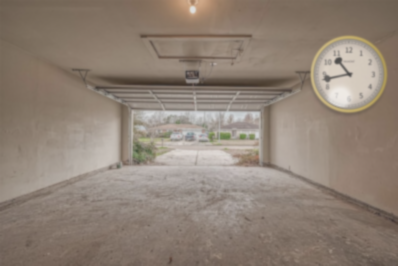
h=10 m=43
